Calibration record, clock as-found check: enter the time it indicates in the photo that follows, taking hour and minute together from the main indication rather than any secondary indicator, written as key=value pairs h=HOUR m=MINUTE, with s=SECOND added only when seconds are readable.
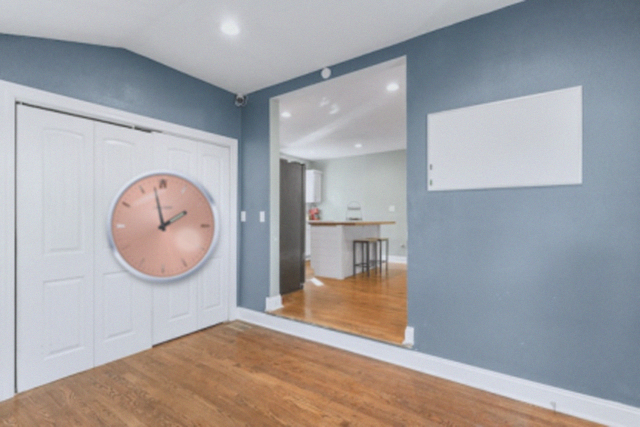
h=1 m=58
